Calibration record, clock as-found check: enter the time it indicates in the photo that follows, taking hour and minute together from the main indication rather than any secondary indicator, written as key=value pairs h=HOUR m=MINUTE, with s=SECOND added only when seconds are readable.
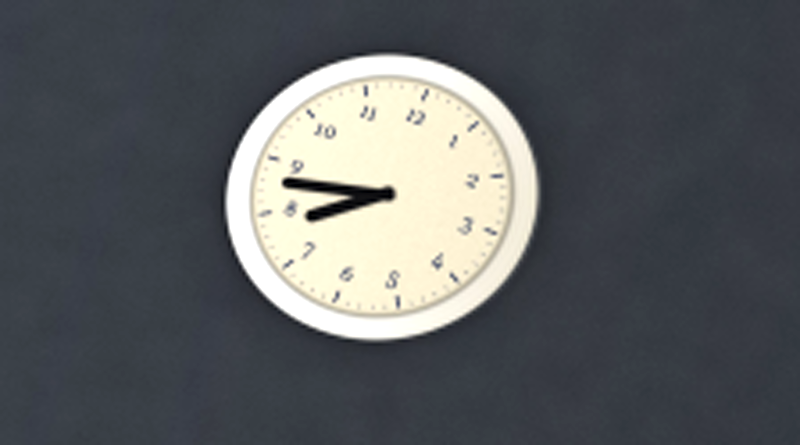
h=7 m=43
